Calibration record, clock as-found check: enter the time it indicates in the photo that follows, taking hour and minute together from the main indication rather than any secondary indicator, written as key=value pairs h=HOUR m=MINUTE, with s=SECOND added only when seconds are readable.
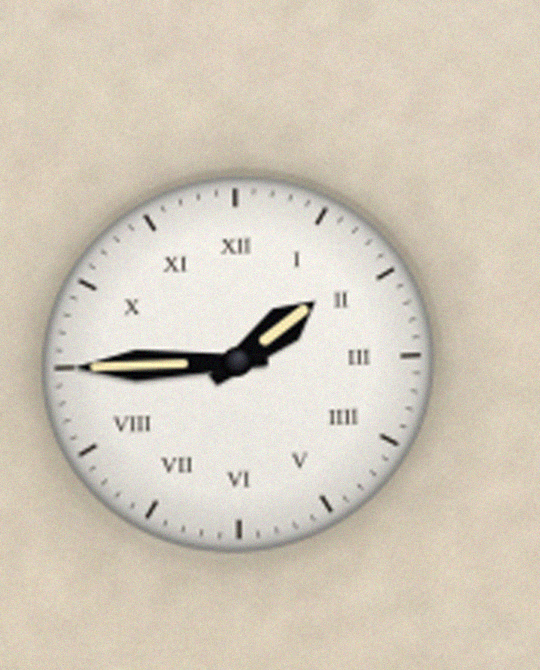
h=1 m=45
